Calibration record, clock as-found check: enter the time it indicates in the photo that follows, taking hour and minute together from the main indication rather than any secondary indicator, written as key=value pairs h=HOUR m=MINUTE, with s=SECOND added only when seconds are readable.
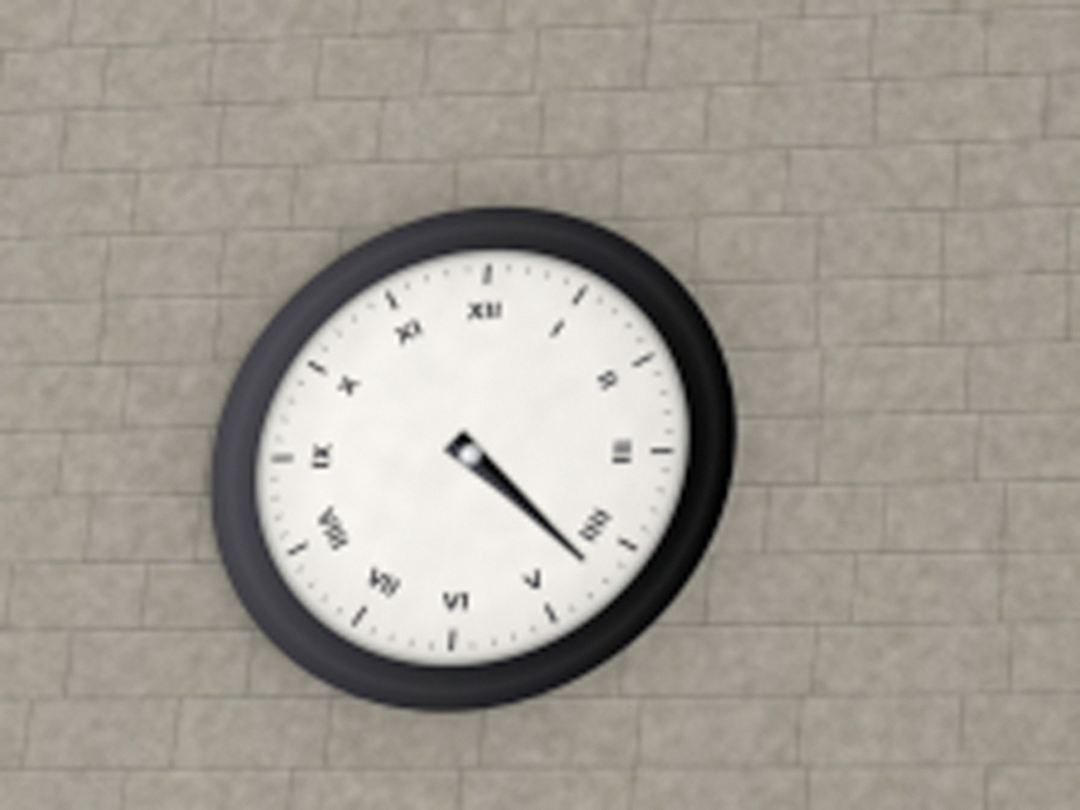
h=4 m=22
